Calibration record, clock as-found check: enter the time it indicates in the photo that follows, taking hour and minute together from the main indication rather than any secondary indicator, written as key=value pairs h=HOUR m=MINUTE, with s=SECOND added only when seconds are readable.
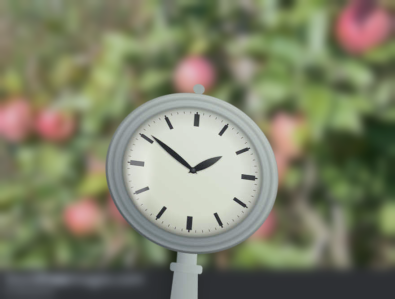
h=1 m=51
